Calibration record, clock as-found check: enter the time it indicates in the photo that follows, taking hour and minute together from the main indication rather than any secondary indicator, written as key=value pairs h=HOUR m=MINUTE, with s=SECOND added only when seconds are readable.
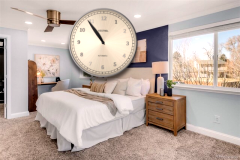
h=10 m=54
